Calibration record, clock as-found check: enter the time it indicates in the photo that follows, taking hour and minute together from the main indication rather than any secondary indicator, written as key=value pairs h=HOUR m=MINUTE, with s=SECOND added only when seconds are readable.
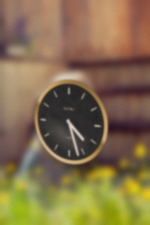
h=4 m=27
